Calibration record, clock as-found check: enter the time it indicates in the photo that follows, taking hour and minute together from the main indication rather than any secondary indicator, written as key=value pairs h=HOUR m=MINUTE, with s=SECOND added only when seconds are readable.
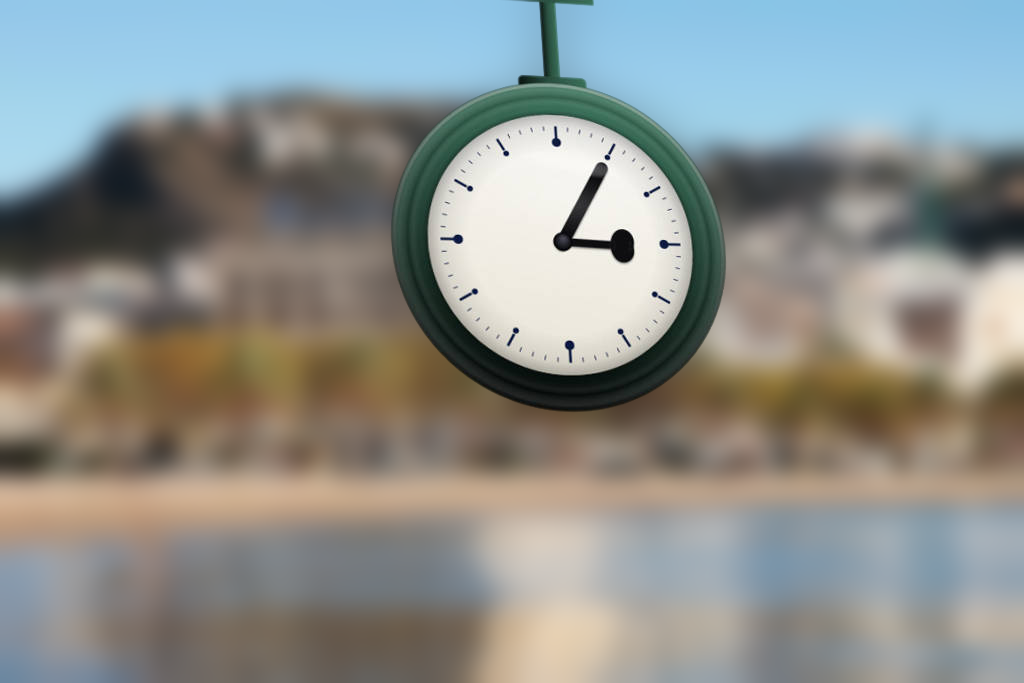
h=3 m=5
